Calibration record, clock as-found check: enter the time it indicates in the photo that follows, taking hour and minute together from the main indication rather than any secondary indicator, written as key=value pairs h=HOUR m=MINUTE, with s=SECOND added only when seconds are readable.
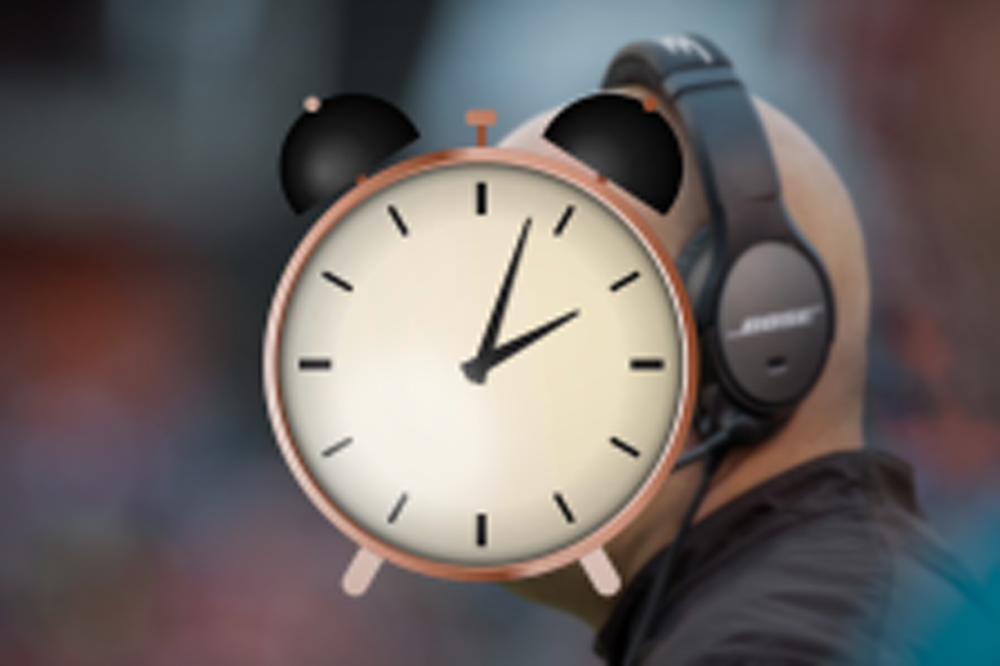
h=2 m=3
